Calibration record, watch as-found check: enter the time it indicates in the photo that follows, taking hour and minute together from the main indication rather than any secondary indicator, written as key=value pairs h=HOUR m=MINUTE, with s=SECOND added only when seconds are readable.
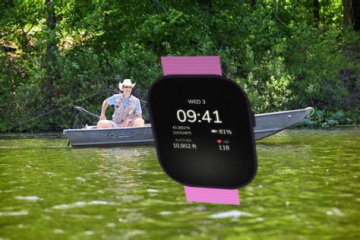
h=9 m=41
